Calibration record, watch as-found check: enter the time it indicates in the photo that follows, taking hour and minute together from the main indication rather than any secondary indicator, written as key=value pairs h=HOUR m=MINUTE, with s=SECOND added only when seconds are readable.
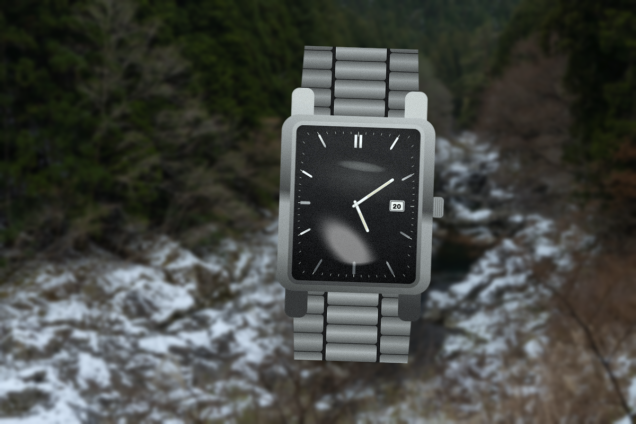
h=5 m=9
